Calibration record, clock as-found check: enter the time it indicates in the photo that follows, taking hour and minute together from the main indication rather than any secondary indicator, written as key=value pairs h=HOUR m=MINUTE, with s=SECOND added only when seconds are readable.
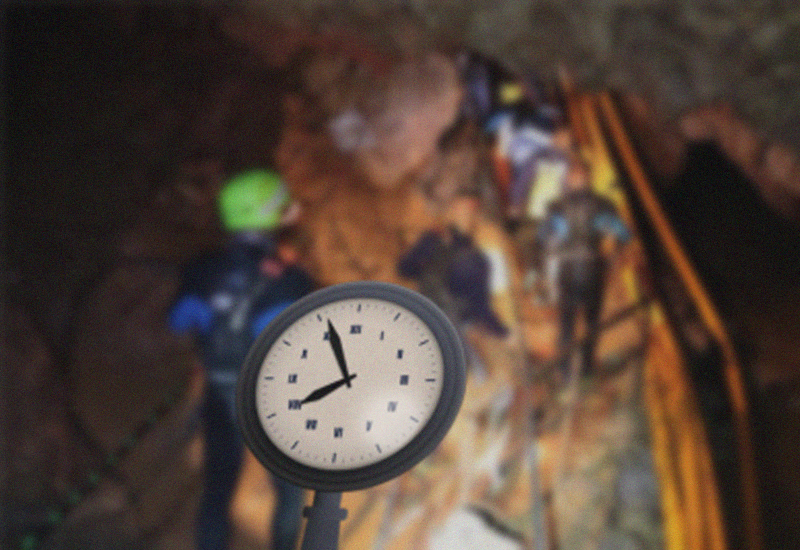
h=7 m=56
